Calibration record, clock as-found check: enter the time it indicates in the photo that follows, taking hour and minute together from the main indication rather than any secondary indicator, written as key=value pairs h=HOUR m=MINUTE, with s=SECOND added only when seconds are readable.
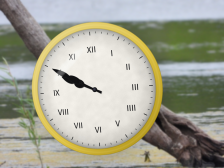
h=9 m=50
